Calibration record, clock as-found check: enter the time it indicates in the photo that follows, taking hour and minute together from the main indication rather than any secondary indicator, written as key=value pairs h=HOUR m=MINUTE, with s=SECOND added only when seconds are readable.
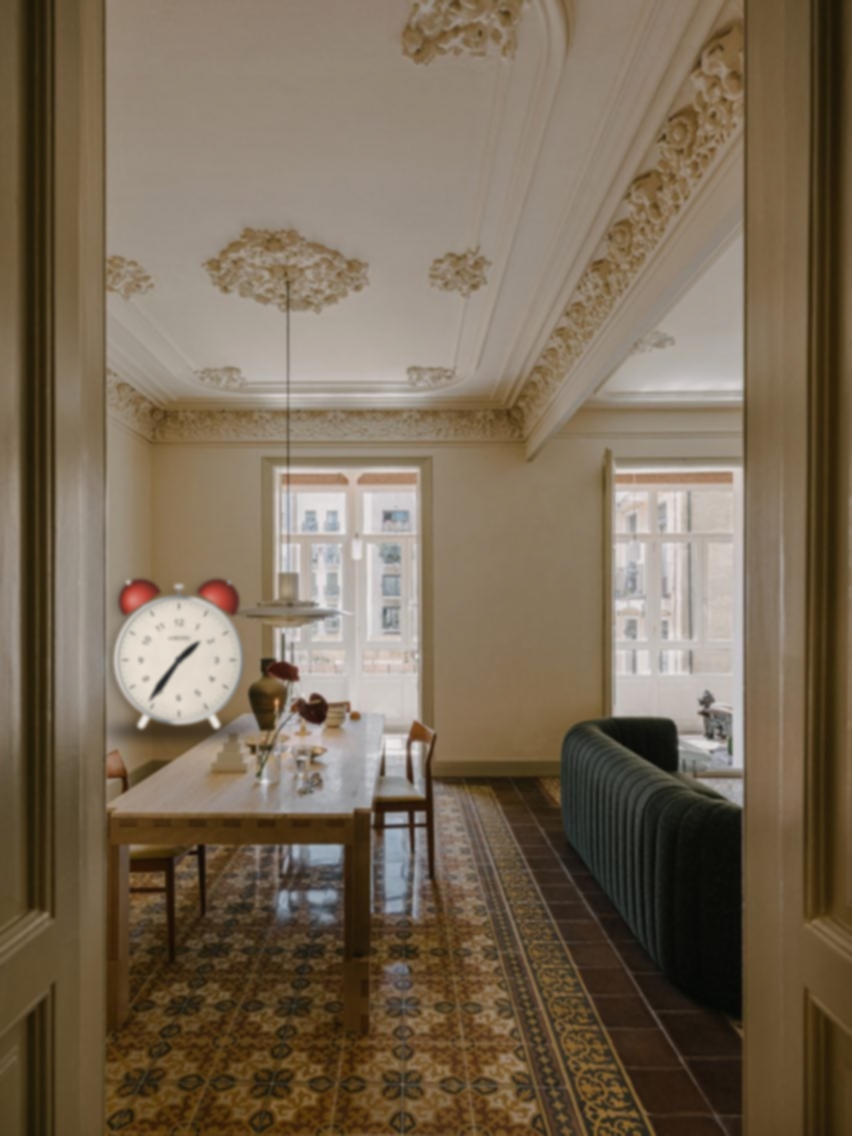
h=1 m=36
